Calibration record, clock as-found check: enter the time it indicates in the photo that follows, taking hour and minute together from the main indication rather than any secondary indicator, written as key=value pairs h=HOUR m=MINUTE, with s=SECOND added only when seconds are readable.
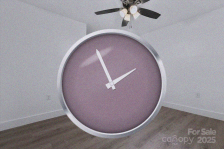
h=1 m=56
